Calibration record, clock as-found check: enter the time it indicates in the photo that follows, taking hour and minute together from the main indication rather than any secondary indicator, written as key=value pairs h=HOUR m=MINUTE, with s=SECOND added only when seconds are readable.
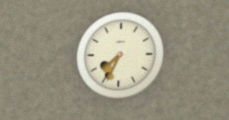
h=7 m=34
